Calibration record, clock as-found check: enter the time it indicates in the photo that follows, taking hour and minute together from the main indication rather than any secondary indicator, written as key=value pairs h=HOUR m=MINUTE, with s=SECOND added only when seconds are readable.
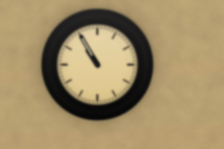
h=10 m=55
